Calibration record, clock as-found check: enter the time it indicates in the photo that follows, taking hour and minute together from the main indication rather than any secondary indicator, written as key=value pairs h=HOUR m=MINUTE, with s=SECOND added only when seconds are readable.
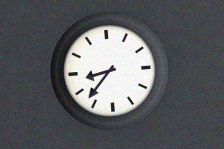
h=8 m=37
